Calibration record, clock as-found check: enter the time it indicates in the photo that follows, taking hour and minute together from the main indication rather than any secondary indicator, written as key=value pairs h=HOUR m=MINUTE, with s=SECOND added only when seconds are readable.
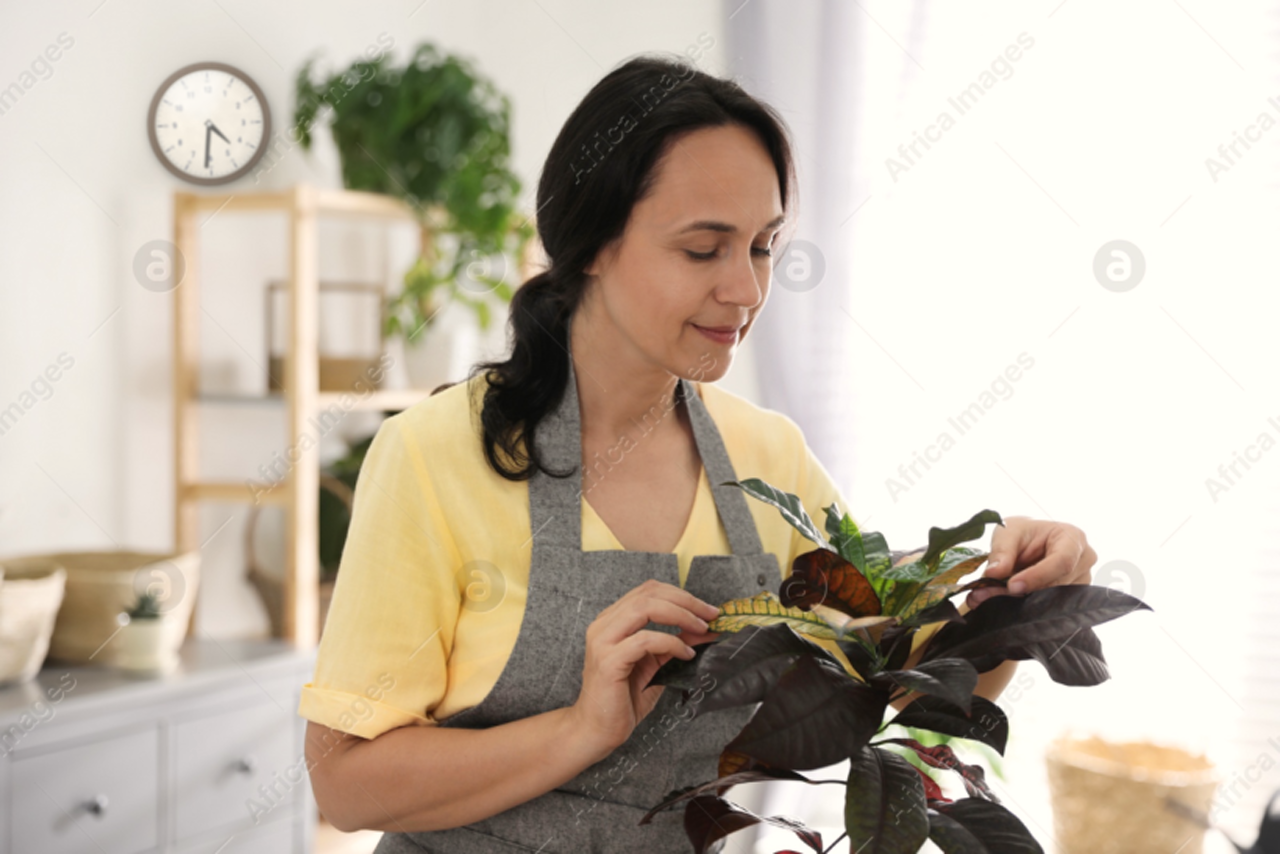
h=4 m=31
